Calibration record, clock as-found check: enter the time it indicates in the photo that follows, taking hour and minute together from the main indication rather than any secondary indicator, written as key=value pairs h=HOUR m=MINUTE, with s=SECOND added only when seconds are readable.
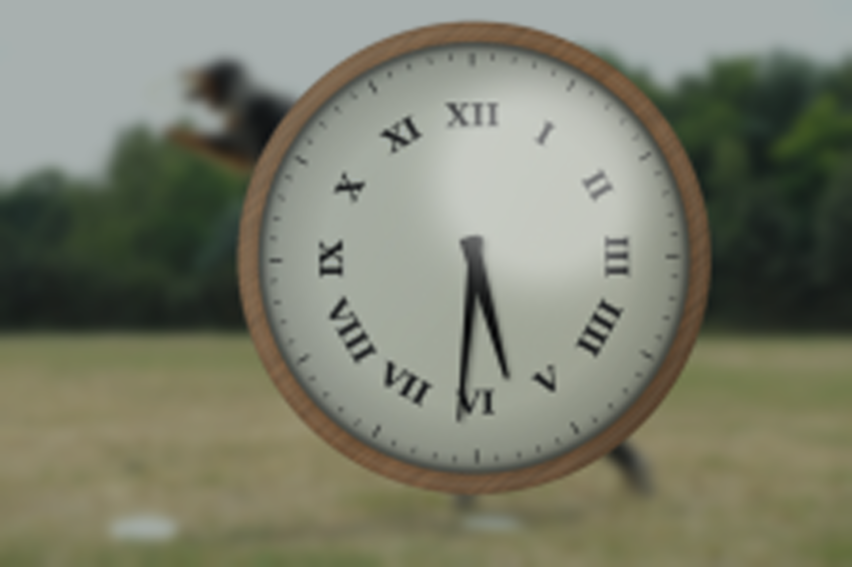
h=5 m=31
